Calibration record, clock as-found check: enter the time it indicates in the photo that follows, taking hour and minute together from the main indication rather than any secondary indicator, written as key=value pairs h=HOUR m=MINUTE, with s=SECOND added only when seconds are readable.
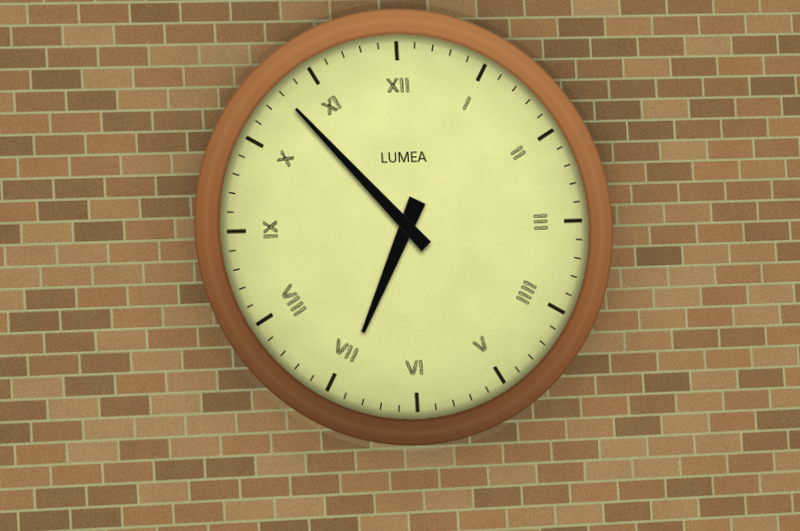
h=6 m=53
